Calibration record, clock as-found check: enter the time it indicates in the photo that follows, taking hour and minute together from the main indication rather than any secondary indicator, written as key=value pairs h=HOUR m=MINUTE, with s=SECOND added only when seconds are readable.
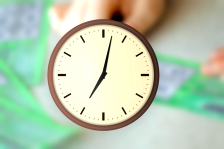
h=7 m=2
